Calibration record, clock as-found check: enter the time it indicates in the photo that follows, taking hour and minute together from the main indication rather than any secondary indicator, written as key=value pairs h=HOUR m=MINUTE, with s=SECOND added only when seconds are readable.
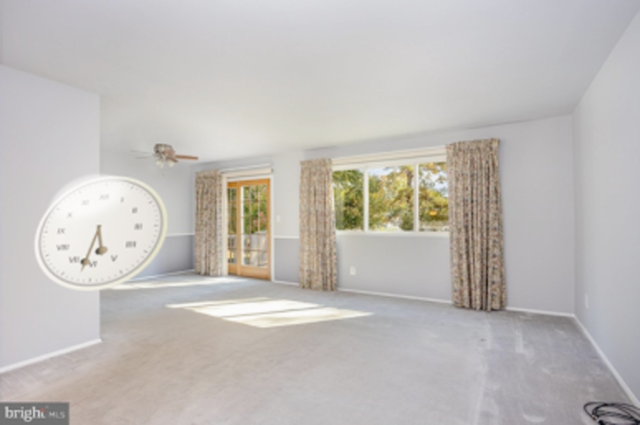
h=5 m=32
